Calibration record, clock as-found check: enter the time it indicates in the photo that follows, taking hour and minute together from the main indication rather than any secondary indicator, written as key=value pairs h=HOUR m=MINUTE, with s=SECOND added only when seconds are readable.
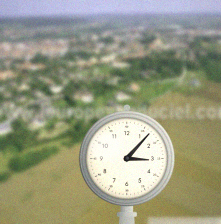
h=3 m=7
